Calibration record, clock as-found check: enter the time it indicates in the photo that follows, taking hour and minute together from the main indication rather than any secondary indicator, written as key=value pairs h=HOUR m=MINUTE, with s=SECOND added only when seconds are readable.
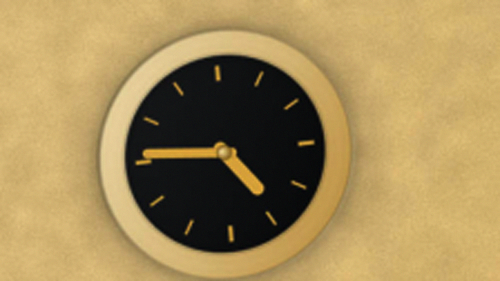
h=4 m=46
